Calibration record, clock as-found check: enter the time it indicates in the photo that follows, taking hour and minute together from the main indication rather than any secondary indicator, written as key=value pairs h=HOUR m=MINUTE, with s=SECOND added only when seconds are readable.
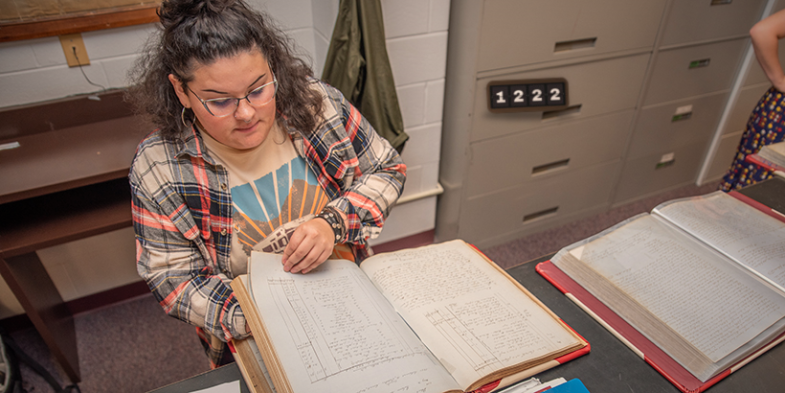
h=12 m=22
